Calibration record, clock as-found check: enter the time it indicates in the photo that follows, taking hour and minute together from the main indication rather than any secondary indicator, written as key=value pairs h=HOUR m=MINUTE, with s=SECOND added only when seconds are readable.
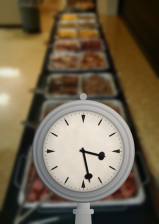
h=3 m=28
